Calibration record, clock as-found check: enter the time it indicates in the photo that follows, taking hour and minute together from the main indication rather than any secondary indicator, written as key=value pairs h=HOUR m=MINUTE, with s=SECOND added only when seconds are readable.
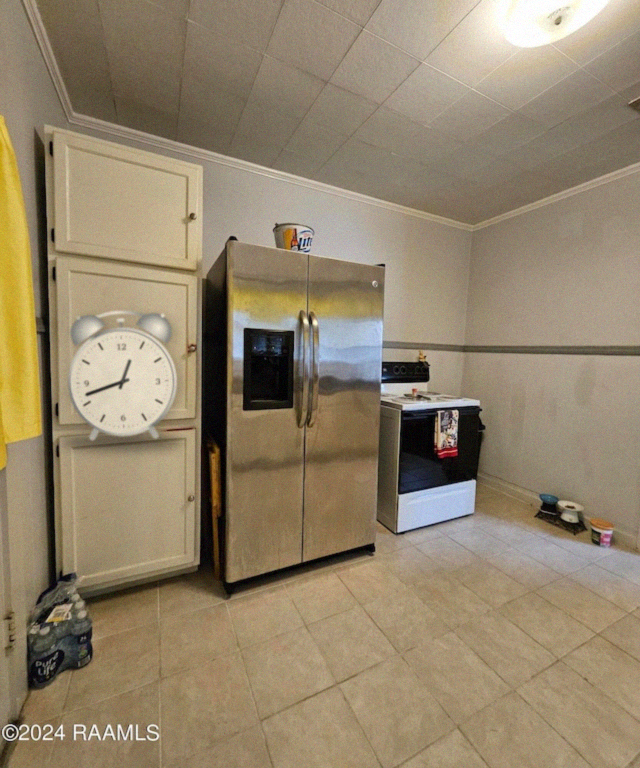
h=12 m=42
